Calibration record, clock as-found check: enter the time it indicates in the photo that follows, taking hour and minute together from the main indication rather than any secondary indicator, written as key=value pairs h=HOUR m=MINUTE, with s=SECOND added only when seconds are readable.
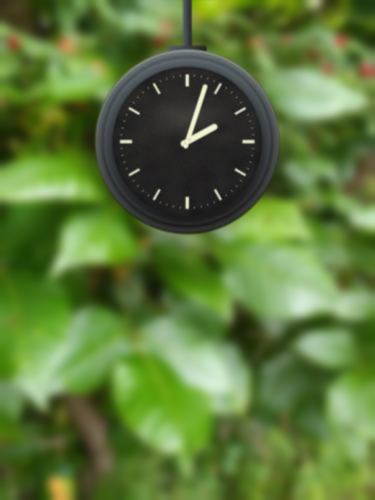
h=2 m=3
